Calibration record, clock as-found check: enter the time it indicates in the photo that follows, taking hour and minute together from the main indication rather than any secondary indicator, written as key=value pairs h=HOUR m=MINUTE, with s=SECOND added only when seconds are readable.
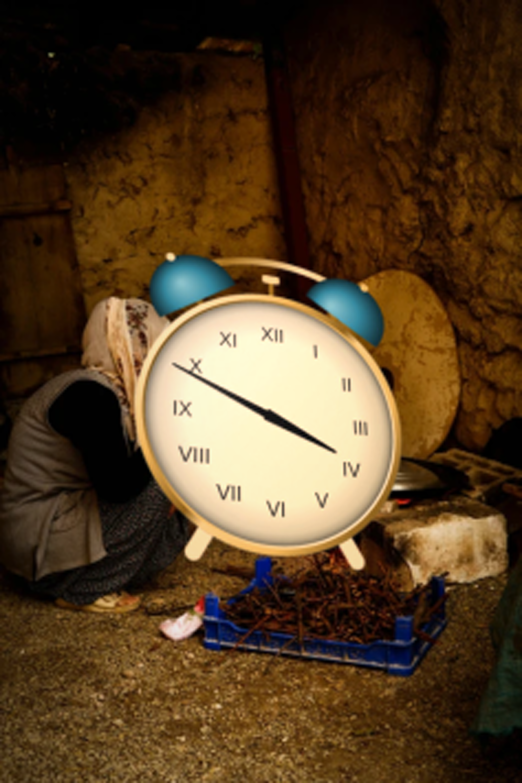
h=3 m=49
